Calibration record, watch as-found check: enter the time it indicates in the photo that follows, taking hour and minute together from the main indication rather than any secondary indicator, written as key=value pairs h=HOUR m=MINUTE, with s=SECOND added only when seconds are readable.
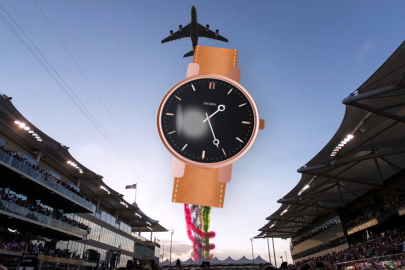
h=1 m=26
